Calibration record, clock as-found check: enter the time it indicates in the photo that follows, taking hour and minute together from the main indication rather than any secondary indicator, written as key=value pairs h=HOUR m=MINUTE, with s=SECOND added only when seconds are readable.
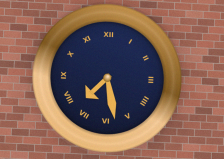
h=7 m=28
